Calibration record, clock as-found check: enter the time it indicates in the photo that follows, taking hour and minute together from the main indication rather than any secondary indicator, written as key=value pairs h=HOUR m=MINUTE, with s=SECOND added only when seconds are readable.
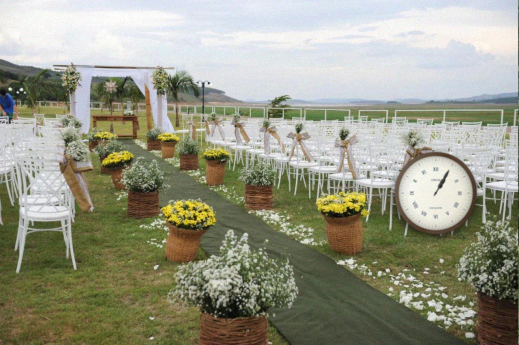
h=1 m=5
